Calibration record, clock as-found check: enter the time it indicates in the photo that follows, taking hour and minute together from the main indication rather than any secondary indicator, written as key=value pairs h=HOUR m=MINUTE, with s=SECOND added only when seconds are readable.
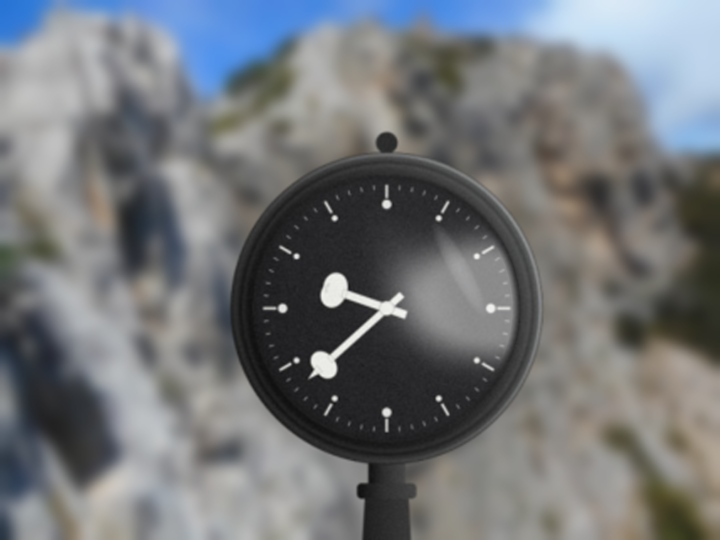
h=9 m=38
